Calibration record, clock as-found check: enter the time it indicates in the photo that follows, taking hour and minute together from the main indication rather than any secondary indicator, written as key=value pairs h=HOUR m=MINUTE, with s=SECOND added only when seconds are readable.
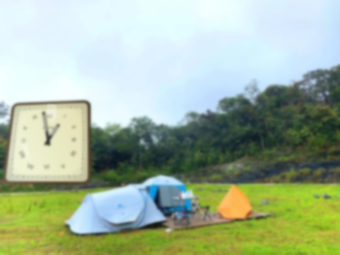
h=12 m=58
